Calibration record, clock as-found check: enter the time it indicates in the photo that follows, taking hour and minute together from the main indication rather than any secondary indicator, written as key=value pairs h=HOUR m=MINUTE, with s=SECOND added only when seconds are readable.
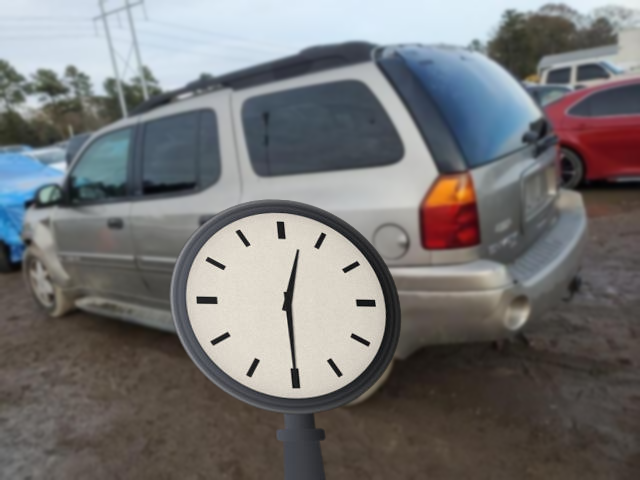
h=12 m=30
